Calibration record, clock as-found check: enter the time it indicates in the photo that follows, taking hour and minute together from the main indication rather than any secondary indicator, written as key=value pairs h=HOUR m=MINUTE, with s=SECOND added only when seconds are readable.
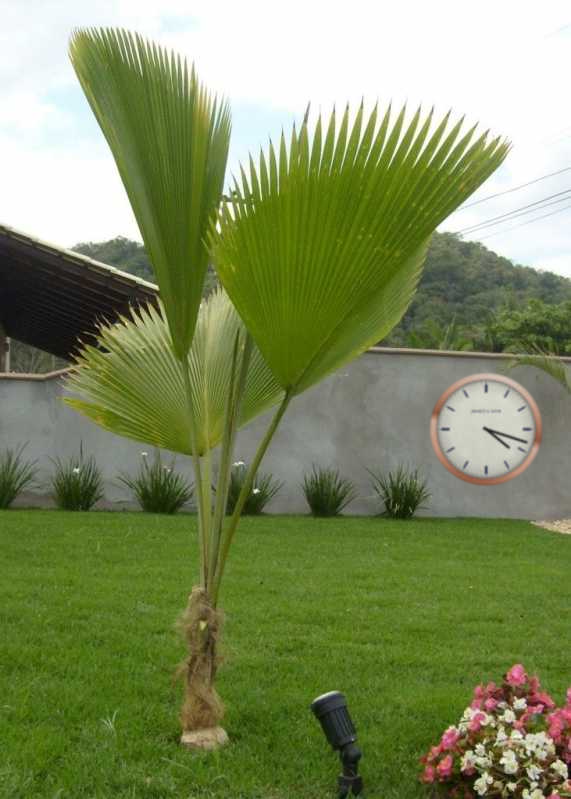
h=4 m=18
